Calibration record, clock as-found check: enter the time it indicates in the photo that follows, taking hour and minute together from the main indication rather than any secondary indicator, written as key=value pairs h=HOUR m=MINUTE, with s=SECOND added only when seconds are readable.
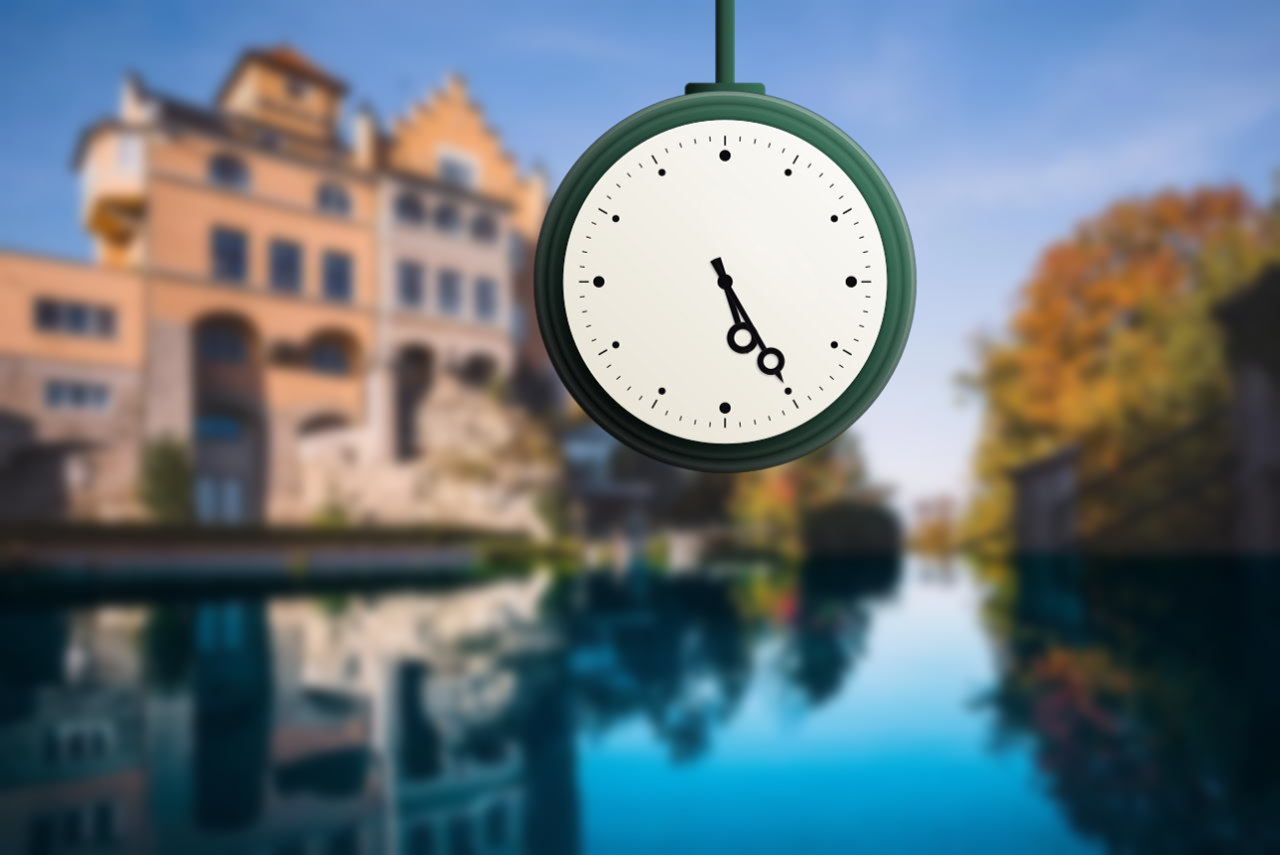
h=5 m=25
